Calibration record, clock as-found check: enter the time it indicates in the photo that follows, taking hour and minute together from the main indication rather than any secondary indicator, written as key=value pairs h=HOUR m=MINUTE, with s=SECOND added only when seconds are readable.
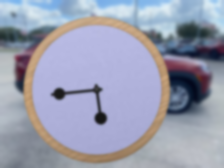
h=5 m=44
